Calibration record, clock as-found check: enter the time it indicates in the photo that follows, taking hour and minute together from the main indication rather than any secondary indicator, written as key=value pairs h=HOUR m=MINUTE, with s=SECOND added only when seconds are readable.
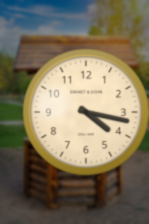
h=4 m=17
